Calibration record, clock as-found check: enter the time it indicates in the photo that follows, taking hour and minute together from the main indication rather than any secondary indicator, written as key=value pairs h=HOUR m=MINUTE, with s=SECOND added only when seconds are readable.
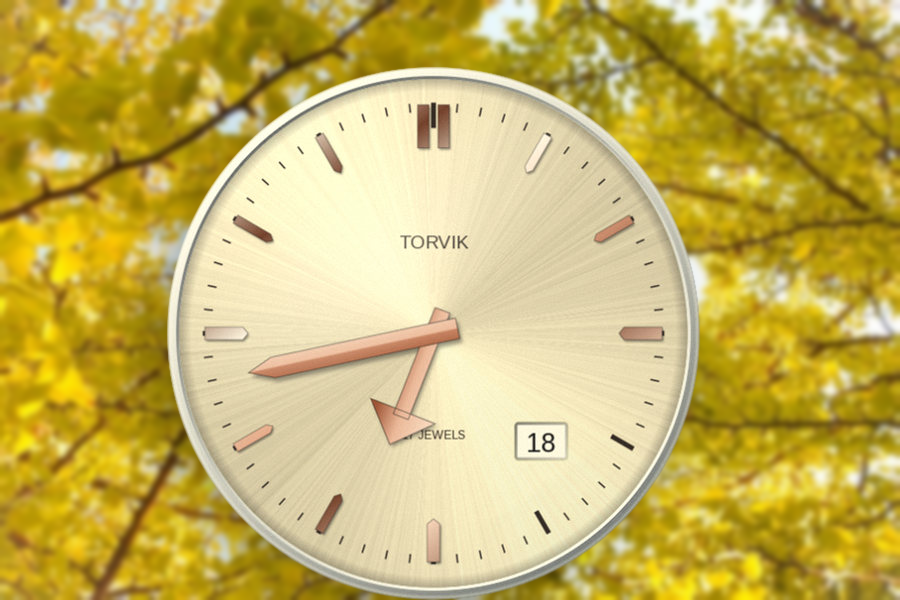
h=6 m=43
